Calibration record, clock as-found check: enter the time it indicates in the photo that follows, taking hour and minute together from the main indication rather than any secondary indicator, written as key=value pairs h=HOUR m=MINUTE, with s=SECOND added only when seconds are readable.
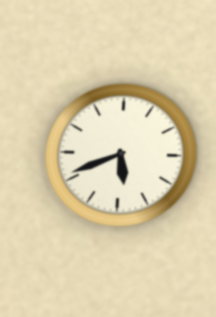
h=5 m=41
